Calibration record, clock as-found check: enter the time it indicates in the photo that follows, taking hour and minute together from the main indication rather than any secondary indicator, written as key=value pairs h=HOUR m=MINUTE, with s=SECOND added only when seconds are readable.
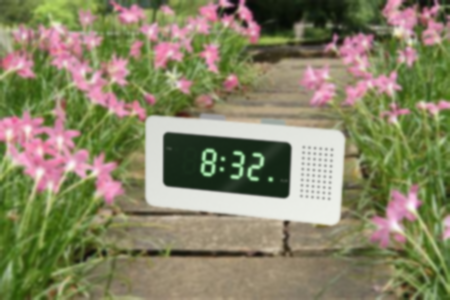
h=8 m=32
